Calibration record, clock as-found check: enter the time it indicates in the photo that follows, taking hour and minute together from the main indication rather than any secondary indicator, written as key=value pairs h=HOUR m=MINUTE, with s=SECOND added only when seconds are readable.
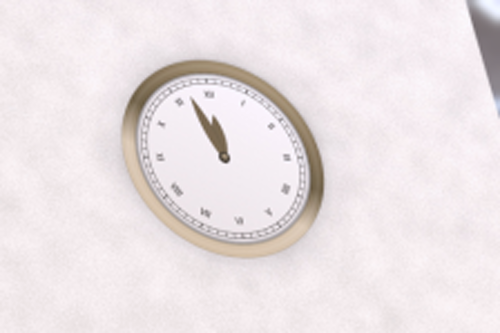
h=11 m=57
